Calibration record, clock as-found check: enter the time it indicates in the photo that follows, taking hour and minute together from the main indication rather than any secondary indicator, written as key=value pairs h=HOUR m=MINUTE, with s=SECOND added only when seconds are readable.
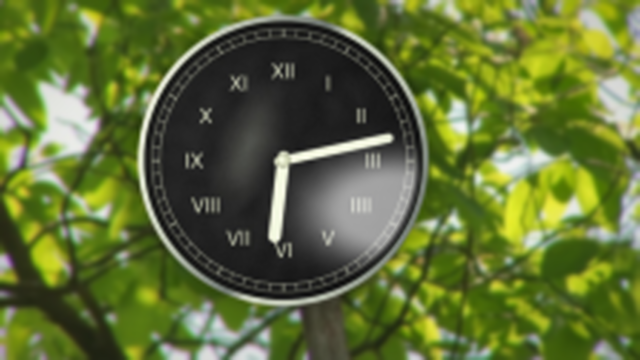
h=6 m=13
